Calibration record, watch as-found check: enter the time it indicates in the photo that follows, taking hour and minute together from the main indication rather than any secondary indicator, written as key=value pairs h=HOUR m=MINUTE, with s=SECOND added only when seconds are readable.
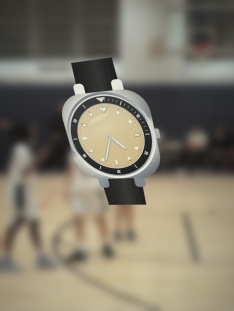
h=4 m=34
